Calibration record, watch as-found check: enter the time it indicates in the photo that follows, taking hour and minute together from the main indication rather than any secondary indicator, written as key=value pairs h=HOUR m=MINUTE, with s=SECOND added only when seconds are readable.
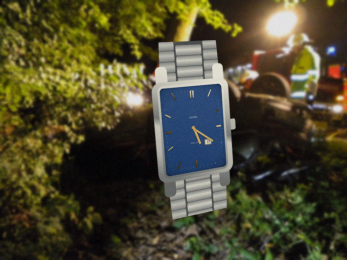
h=5 m=21
